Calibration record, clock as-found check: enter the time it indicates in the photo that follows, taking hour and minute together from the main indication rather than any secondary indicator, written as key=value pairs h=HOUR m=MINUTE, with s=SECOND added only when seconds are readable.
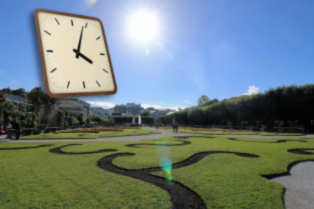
h=4 m=4
